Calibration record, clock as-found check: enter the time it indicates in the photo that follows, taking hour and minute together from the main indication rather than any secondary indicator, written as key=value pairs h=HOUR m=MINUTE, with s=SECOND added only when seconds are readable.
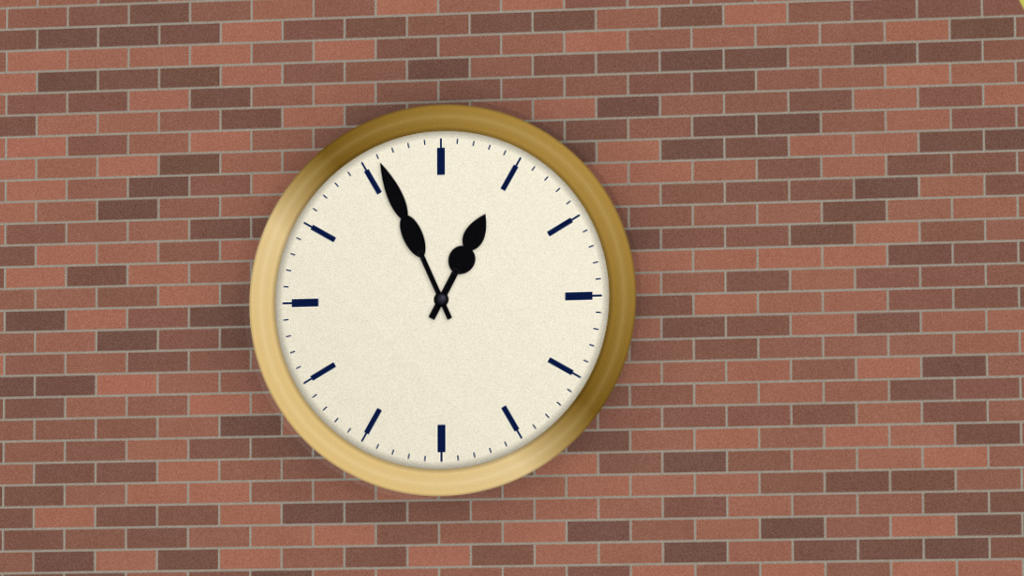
h=12 m=56
